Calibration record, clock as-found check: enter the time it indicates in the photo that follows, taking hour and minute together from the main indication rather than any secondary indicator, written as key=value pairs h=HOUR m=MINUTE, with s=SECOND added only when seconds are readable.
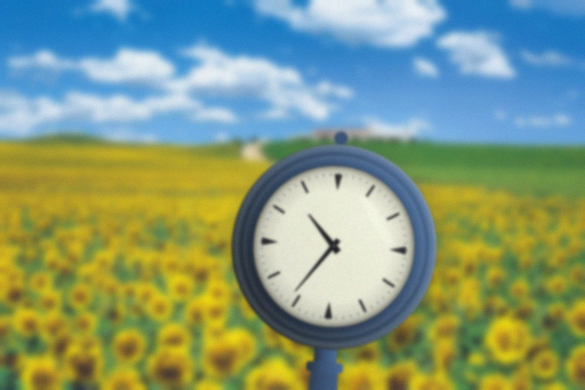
h=10 m=36
